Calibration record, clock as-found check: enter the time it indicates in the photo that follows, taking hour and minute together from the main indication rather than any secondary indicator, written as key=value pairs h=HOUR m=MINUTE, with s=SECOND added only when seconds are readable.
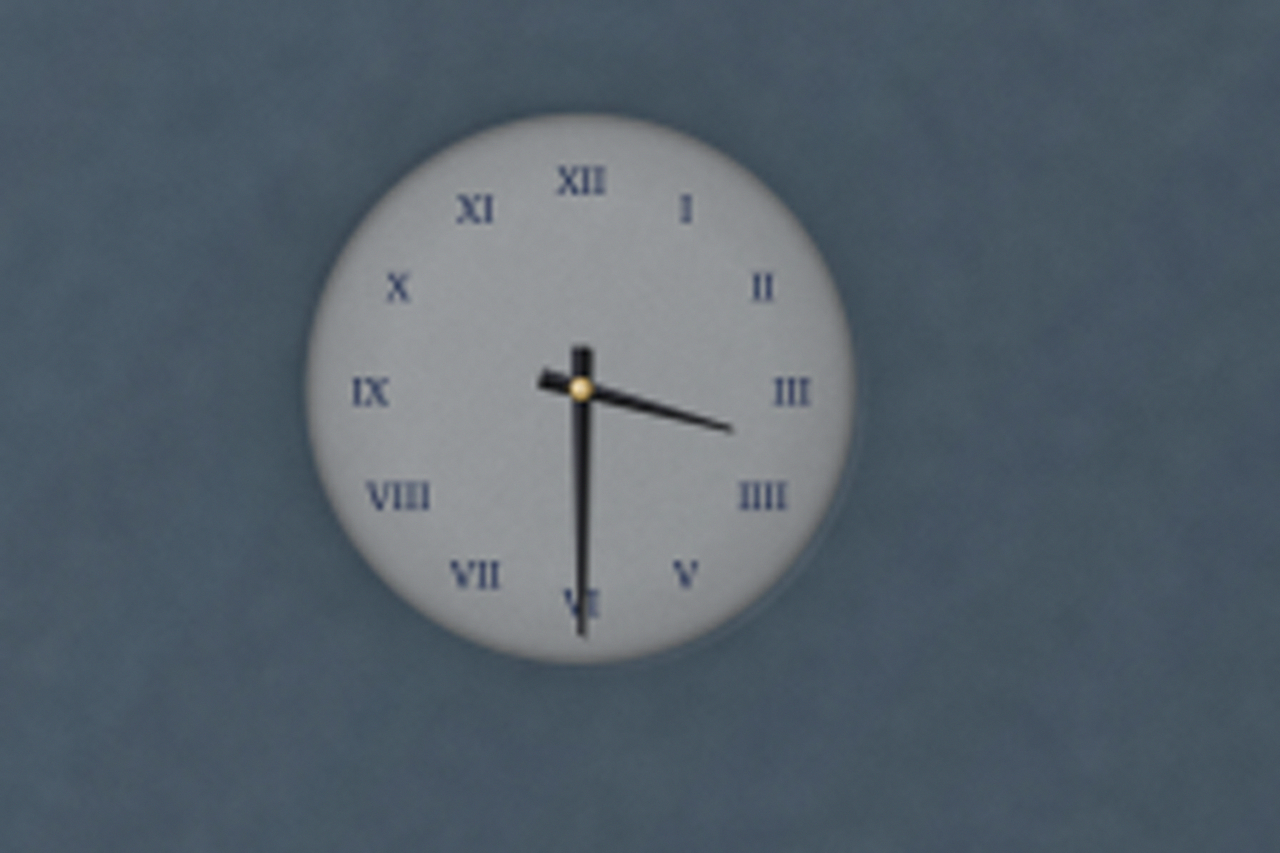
h=3 m=30
